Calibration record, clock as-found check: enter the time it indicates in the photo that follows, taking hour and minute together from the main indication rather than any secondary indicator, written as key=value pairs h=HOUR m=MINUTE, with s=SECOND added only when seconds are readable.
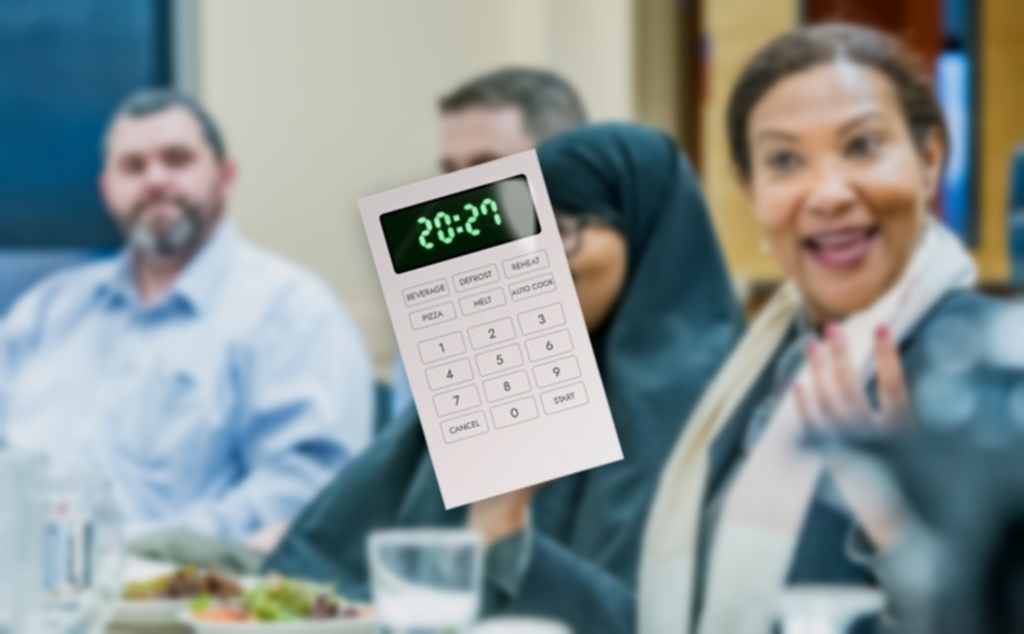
h=20 m=27
